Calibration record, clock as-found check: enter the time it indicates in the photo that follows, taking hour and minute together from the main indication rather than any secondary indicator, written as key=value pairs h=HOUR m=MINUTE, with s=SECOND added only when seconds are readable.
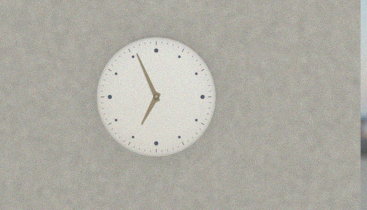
h=6 m=56
